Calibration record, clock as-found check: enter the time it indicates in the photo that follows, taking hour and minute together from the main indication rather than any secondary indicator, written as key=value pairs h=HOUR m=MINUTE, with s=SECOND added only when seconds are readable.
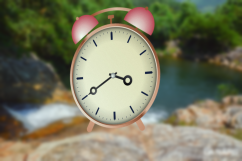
h=3 m=40
